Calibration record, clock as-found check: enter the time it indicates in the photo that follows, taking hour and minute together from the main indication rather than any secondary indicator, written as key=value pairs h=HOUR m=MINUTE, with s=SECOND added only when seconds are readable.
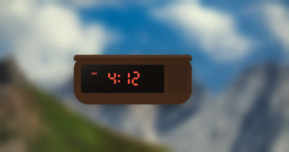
h=4 m=12
